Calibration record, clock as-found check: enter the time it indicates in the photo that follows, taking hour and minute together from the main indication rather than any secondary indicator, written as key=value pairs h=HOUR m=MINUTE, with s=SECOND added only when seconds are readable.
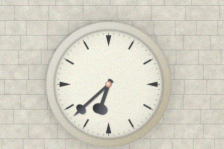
h=6 m=38
